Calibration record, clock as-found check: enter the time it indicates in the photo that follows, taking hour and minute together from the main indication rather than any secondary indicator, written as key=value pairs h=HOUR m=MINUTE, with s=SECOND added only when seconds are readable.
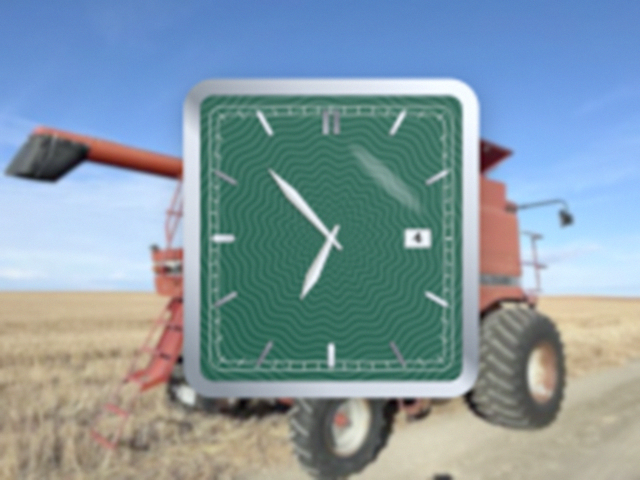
h=6 m=53
